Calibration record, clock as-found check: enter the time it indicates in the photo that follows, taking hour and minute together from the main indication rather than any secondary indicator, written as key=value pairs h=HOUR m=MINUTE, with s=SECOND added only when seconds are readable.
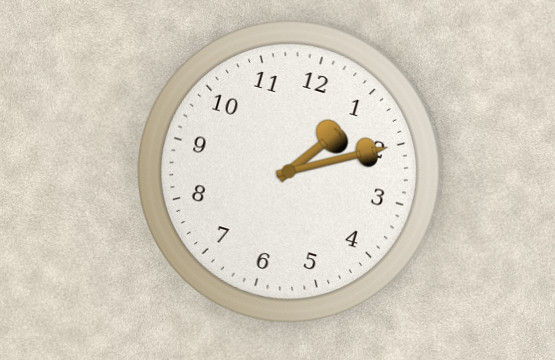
h=1 m=10
